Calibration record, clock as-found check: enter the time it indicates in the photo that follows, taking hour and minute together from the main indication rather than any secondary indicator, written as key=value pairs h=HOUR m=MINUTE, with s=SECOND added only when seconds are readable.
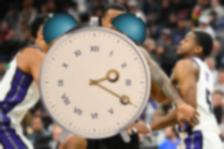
h=2 m=20
